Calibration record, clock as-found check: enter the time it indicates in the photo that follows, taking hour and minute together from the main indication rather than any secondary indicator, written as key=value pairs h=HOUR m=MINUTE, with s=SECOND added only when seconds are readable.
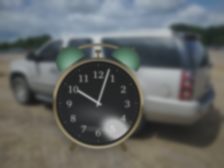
h=10 m=3
